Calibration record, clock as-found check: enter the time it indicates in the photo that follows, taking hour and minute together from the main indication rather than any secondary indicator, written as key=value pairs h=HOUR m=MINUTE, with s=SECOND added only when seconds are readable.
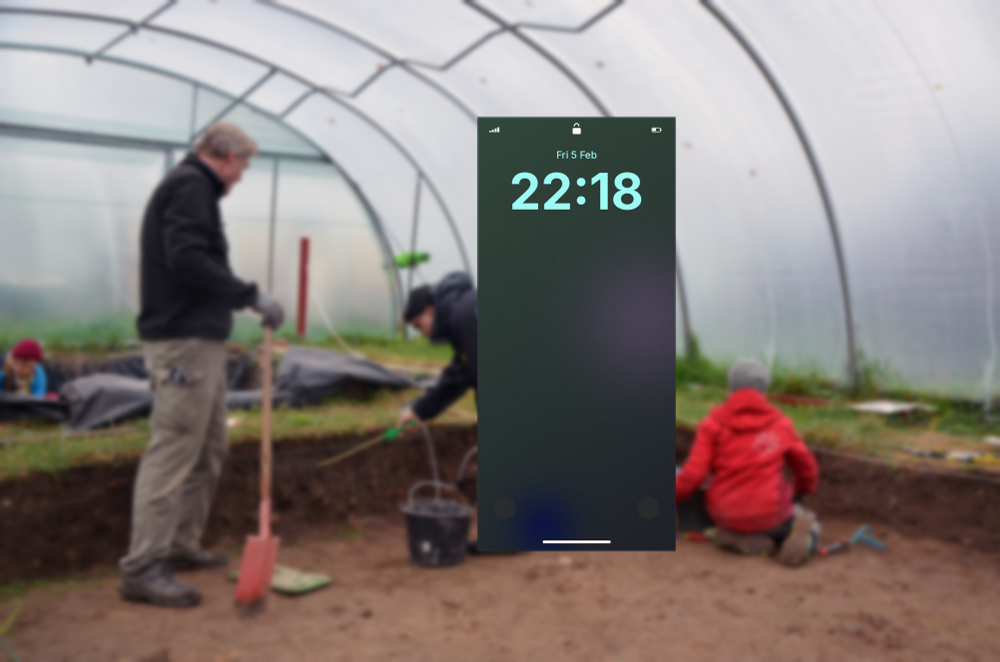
h=22 m=18
